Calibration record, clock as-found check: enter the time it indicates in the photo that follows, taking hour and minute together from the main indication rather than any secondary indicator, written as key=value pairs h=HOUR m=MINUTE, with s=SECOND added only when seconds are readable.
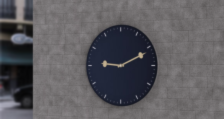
h=9 m=11
